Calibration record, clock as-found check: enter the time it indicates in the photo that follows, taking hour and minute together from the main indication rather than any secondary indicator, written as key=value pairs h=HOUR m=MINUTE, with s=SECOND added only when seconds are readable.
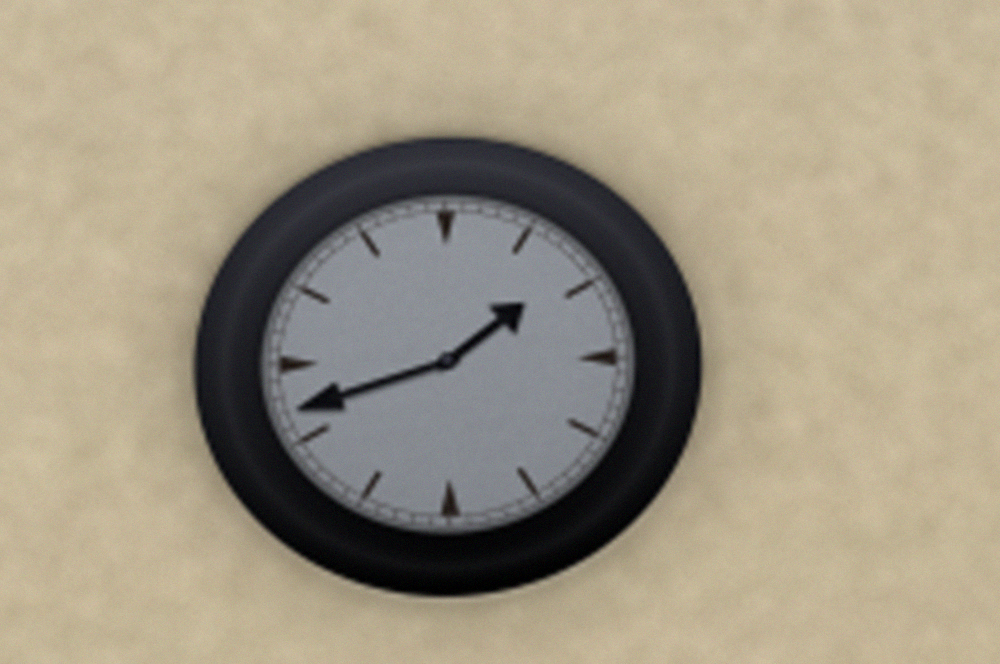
h=1 m=42
